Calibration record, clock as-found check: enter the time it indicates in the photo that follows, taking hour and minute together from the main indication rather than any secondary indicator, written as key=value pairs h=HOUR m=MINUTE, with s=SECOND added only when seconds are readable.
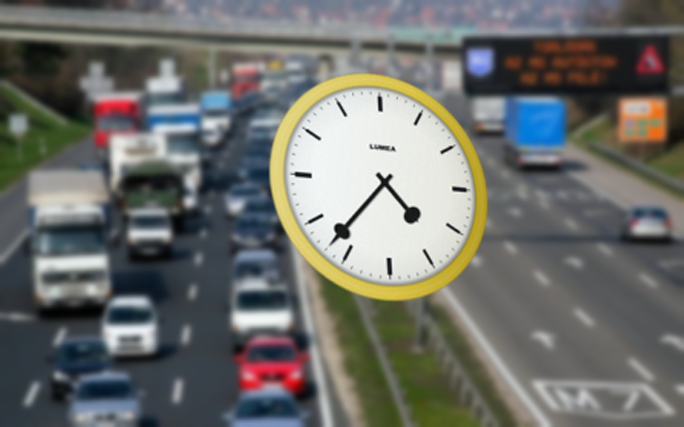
h=4 m=37
